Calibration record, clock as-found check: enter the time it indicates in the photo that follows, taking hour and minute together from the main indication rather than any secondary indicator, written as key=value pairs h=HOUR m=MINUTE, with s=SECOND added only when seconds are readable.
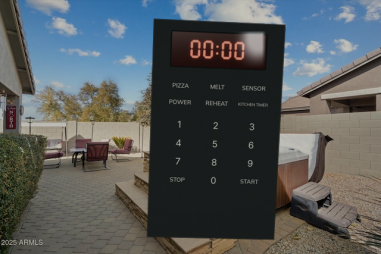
h=0 m=0
